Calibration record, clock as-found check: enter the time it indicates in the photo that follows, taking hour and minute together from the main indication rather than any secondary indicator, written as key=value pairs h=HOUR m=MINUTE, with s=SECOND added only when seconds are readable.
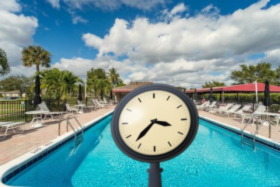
h=3 m=37
